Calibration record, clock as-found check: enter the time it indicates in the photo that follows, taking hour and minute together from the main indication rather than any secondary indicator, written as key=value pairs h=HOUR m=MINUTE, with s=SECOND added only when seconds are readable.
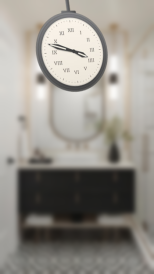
h=3 m=48
